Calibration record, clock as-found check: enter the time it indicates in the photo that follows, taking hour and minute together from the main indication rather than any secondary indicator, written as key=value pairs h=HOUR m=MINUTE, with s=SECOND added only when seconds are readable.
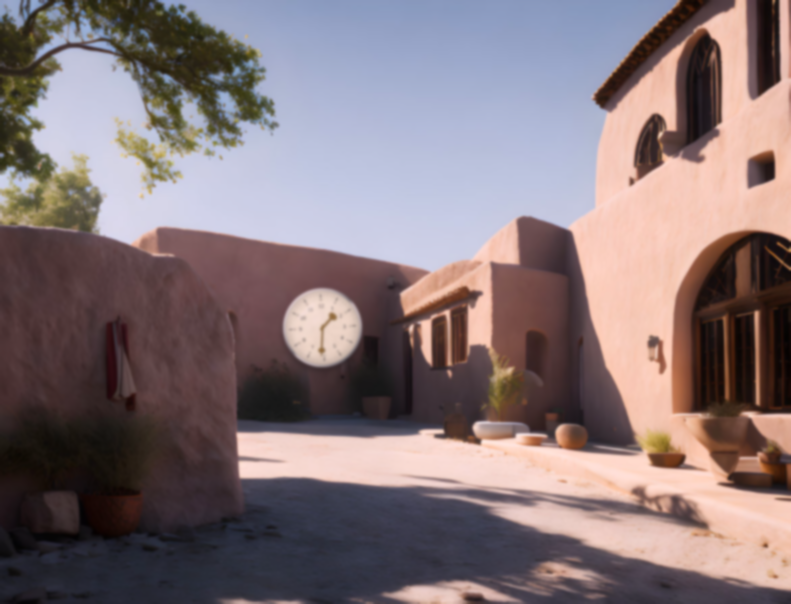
h=1 m=31
